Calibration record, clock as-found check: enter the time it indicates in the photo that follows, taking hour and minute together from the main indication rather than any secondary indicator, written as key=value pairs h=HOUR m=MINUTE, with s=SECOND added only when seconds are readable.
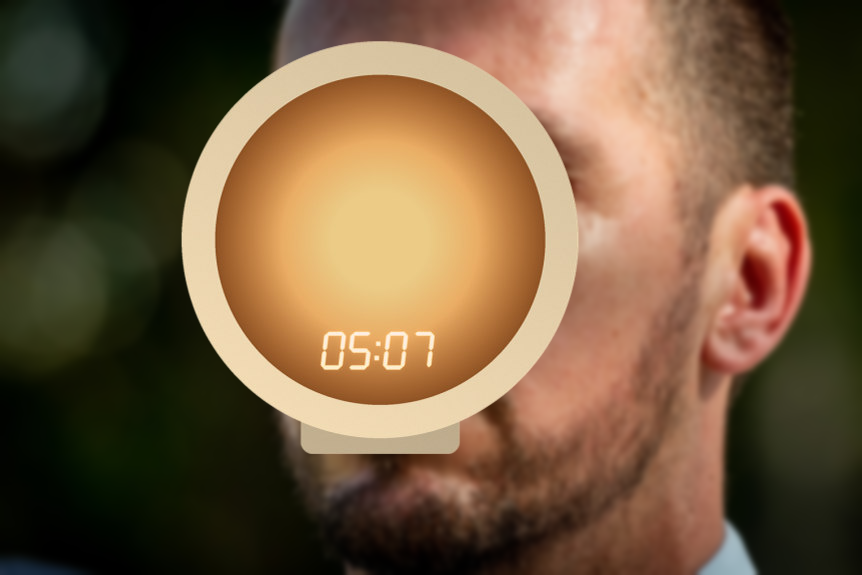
h=5 m=7
